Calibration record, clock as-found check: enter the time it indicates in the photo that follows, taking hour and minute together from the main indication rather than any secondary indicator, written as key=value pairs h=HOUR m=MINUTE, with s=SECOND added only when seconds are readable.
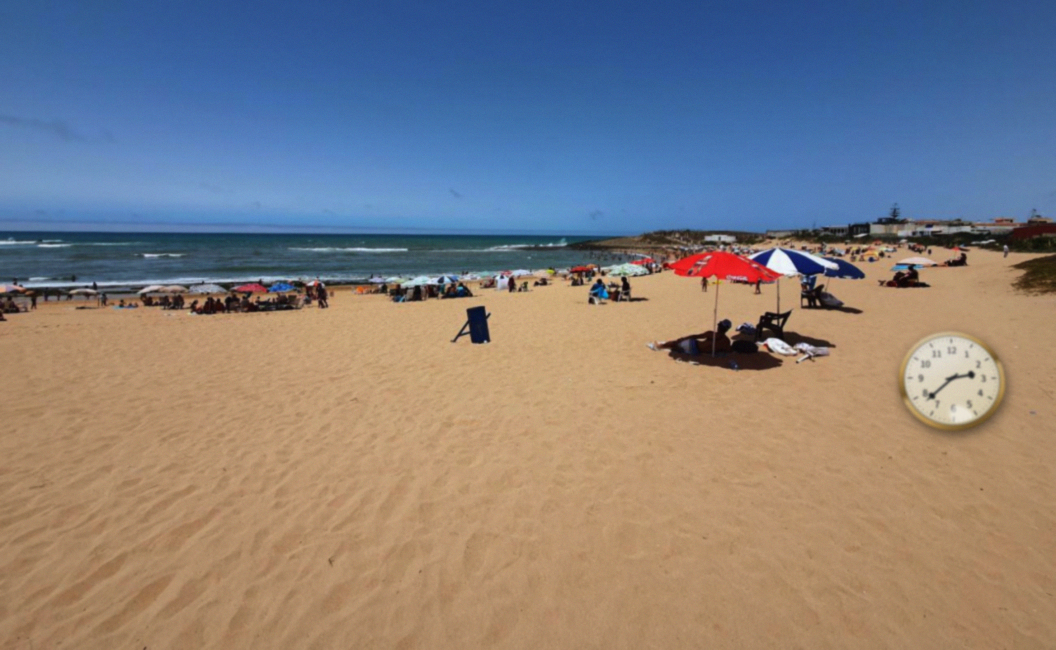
h=2 m=38
